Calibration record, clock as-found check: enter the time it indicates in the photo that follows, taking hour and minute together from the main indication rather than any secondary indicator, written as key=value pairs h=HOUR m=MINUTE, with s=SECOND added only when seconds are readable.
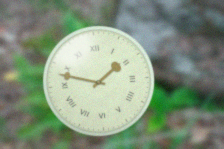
h=1 m=48
